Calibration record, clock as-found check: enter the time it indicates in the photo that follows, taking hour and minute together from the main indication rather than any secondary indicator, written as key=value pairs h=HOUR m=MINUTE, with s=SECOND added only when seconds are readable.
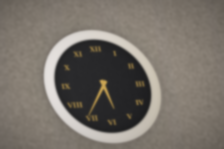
h=5 m=36
